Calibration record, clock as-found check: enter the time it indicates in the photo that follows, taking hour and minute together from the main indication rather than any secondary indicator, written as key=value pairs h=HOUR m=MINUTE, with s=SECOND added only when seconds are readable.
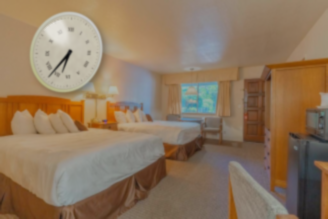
h=6 m=37
